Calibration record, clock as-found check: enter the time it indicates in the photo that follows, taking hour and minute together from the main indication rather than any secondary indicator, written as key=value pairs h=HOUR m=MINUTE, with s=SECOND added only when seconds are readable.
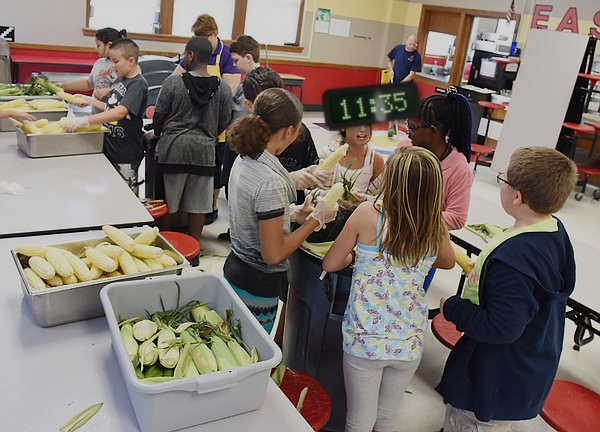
h=11 m=35
